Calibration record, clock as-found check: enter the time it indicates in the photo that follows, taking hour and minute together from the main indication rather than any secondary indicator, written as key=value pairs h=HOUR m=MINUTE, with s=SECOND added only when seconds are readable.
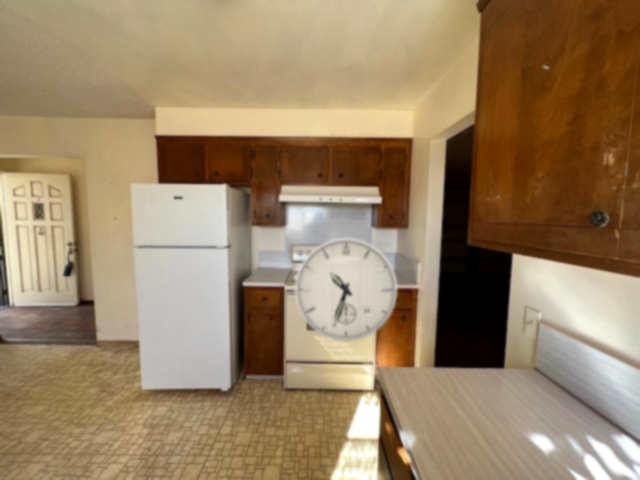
h=10 m=33
